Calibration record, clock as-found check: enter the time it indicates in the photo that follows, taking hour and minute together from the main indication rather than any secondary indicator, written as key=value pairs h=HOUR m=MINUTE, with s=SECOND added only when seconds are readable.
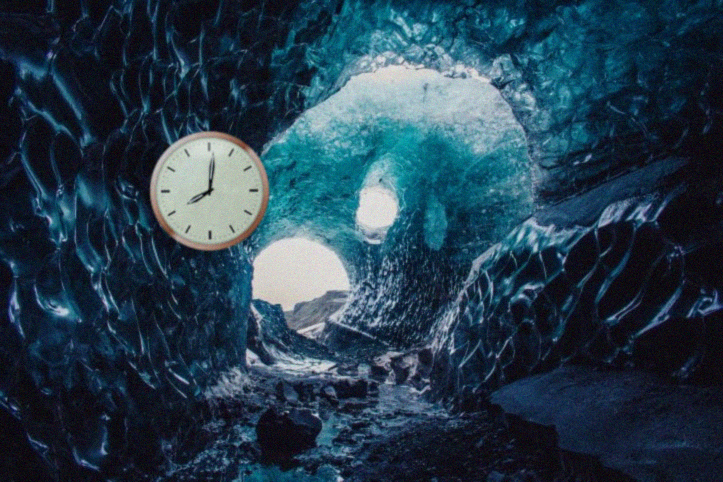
h=8 m=1
